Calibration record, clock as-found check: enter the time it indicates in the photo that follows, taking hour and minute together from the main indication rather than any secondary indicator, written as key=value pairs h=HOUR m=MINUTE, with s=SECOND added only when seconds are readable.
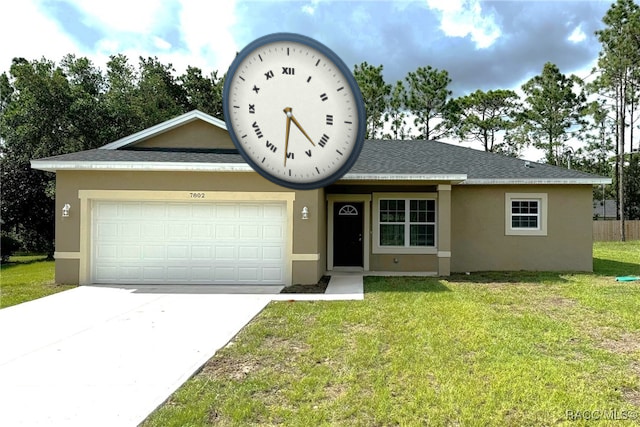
h=4 m=31
